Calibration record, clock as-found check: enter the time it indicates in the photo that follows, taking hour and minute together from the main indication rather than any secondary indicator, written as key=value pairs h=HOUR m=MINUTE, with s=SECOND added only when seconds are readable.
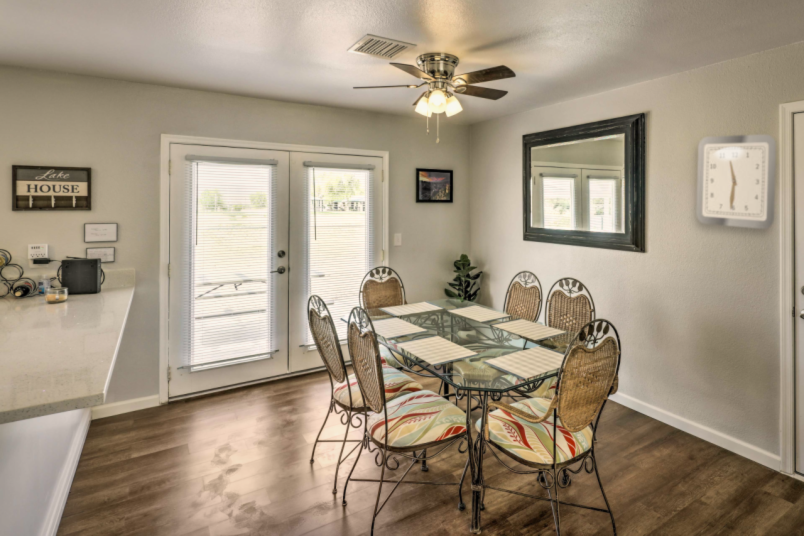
h=11 m=31
